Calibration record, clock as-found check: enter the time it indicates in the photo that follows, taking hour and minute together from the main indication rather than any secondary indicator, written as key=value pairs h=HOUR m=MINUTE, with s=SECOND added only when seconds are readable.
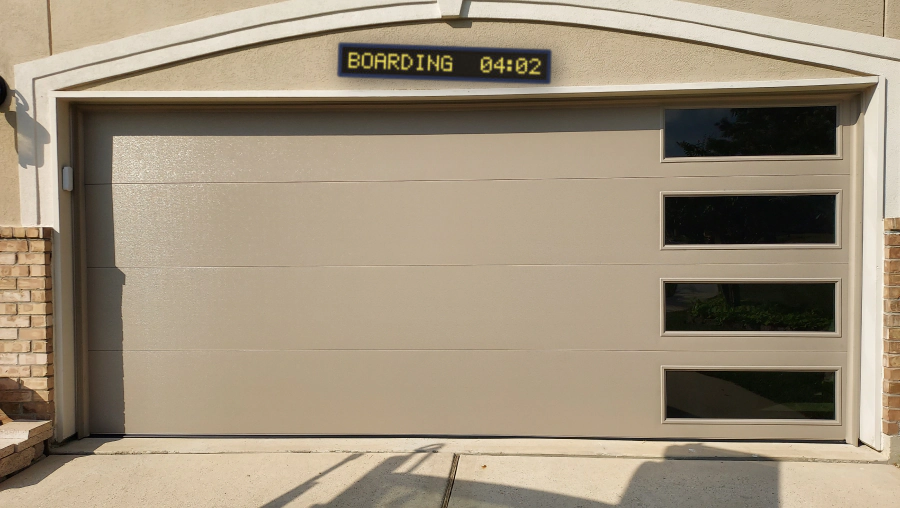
h=4 m=2
